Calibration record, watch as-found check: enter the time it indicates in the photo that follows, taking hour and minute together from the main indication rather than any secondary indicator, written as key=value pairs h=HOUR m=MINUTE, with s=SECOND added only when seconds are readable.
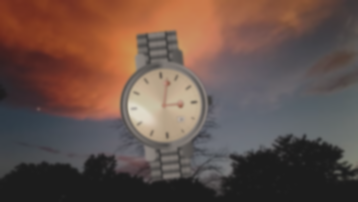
h=3 m=2
